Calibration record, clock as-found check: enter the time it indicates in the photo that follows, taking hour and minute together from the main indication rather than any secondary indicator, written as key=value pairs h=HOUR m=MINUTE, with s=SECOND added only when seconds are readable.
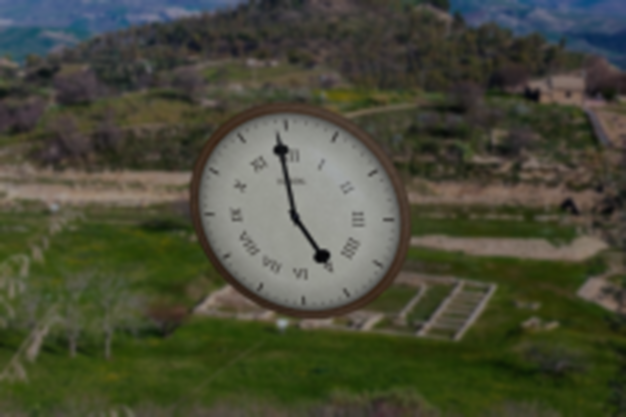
h=4 m=59
